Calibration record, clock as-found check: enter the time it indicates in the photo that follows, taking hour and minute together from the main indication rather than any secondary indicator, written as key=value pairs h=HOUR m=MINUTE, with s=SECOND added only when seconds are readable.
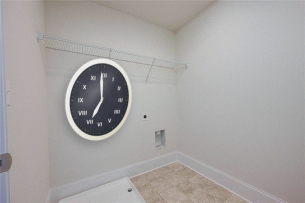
h=6 m=59
